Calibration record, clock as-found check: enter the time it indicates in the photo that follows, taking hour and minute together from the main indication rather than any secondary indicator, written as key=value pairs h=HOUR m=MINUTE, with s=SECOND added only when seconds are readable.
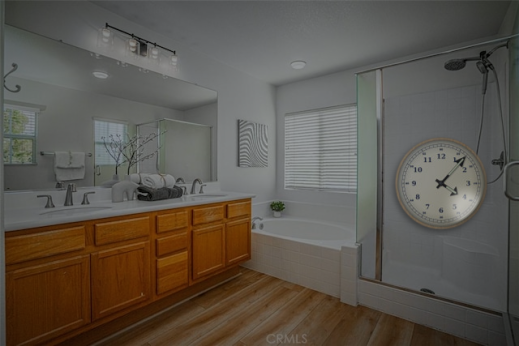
h=4 m=7
